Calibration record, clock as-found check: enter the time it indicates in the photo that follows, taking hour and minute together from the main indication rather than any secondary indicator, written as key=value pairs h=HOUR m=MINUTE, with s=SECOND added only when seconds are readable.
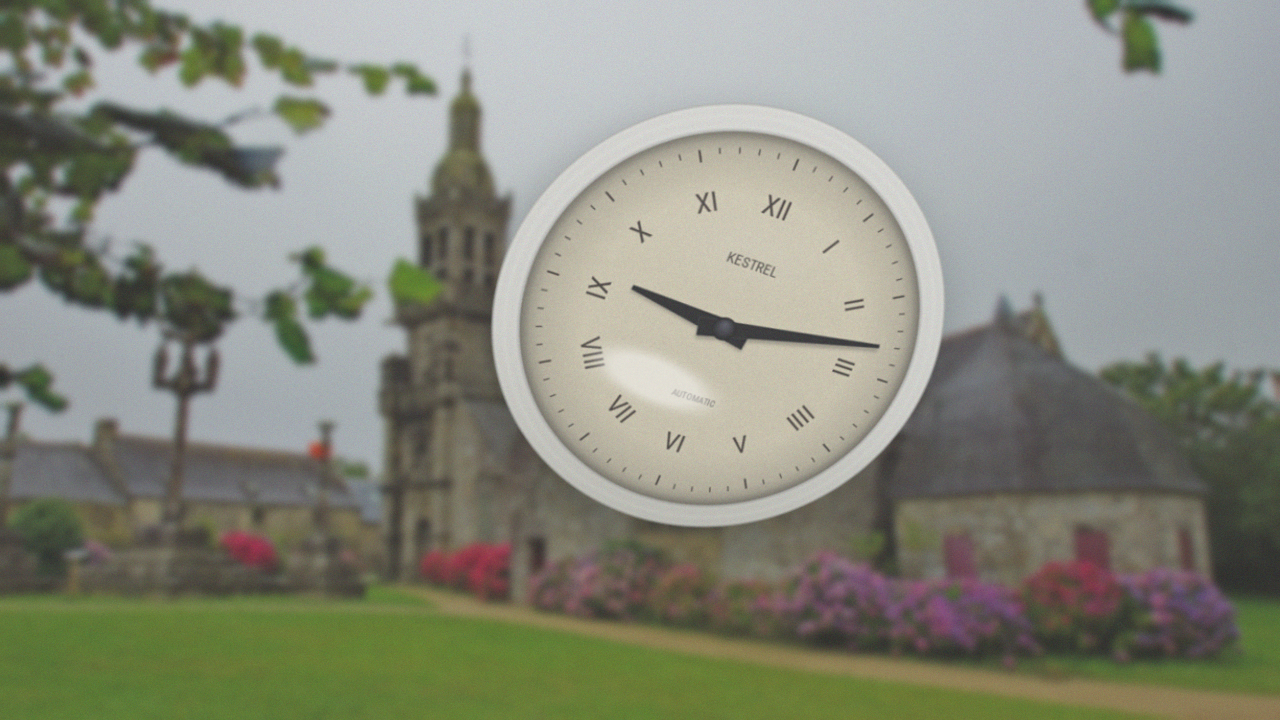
h=9 m=13
